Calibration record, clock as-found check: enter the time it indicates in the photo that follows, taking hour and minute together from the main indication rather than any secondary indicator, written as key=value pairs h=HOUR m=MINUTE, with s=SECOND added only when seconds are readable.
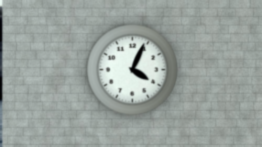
h=4 m=4
